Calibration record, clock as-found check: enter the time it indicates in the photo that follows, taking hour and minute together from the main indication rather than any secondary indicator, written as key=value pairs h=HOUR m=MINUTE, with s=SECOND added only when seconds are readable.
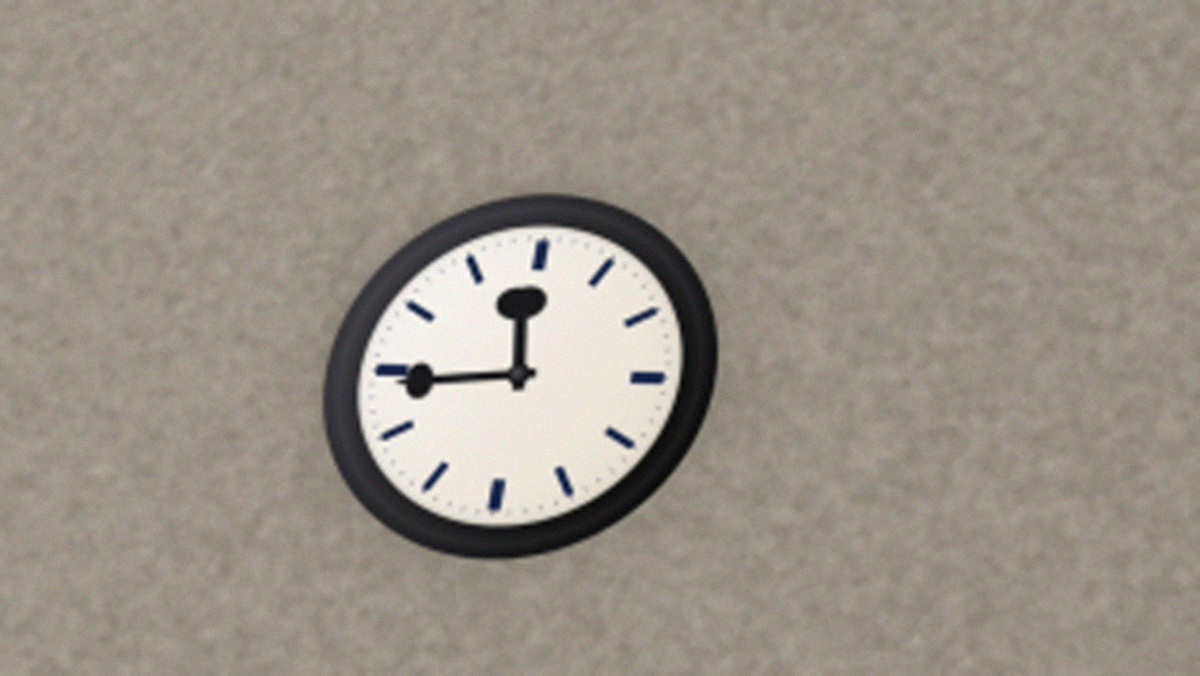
h=11 m=44
